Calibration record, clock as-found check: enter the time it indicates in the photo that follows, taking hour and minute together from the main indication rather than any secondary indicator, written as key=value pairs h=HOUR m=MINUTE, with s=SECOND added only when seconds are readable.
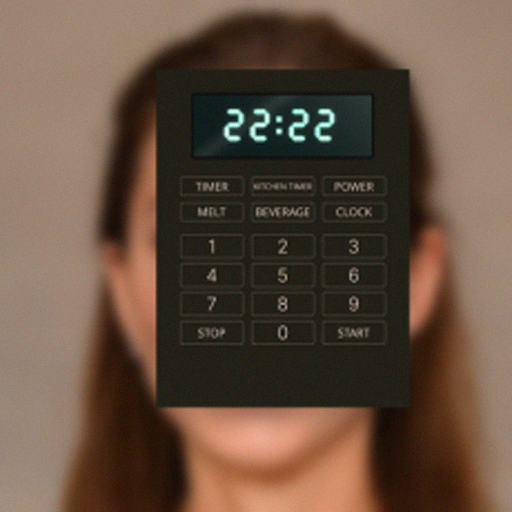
h=22 m=22
